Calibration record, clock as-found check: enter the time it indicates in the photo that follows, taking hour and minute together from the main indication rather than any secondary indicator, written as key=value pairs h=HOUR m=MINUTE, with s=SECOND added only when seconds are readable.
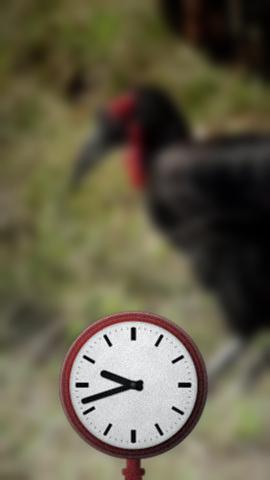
h=9 m=42
